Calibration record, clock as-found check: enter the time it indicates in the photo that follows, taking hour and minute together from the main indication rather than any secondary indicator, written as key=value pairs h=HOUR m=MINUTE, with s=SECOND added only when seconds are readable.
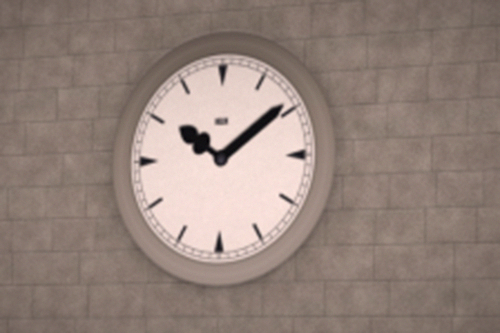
h=10 m=9
